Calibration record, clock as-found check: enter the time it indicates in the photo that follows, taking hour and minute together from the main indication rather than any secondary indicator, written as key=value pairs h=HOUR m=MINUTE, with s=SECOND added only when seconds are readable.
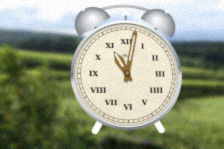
h=11 m=2
